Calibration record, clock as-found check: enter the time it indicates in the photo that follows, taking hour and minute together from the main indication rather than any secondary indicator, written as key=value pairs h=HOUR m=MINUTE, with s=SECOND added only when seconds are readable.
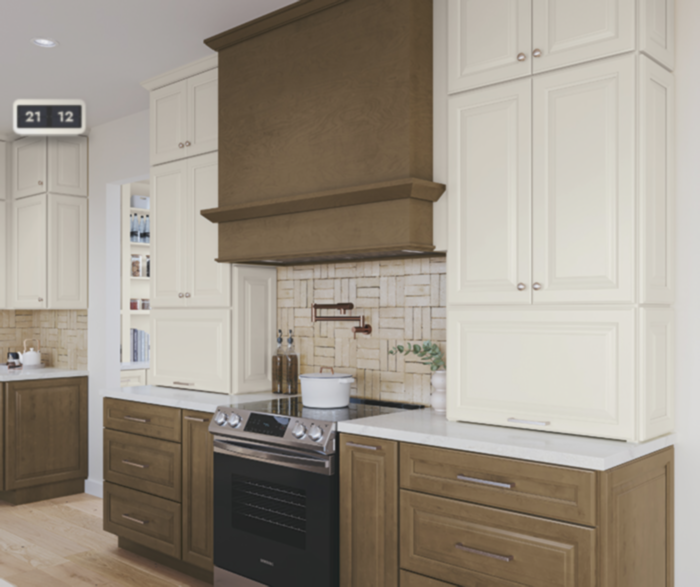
h=21 m=12
